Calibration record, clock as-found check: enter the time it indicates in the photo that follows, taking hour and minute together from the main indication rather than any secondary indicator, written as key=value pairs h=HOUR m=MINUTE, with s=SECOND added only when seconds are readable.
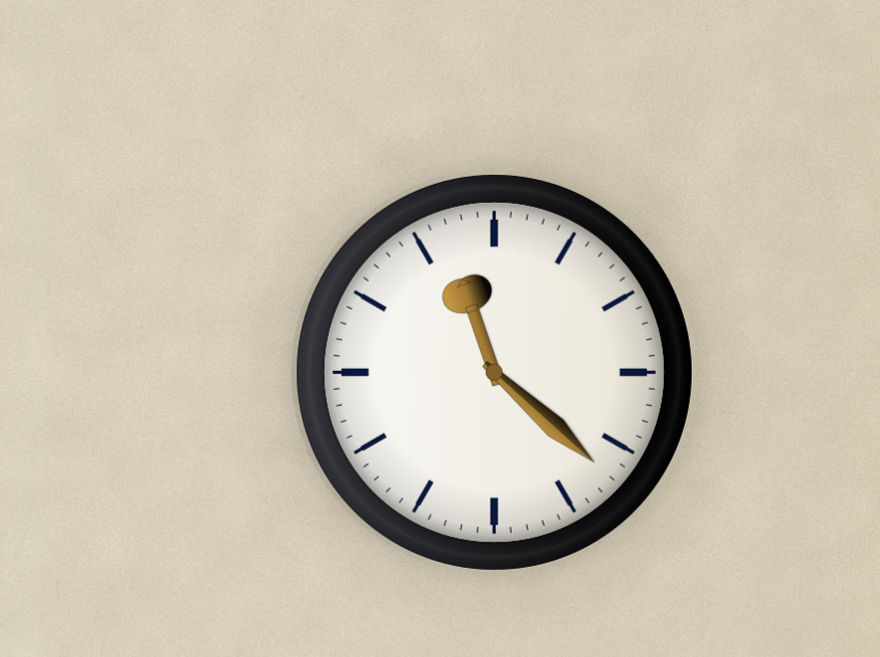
h=11 m=22
